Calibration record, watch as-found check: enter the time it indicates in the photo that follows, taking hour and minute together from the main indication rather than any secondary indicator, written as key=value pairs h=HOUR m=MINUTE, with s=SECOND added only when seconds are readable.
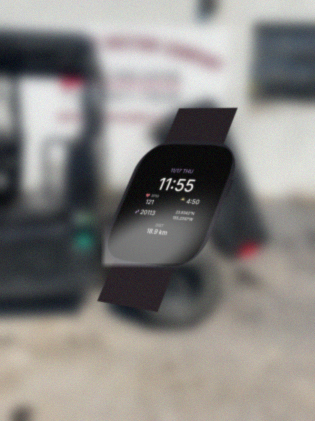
h=11 m=55
